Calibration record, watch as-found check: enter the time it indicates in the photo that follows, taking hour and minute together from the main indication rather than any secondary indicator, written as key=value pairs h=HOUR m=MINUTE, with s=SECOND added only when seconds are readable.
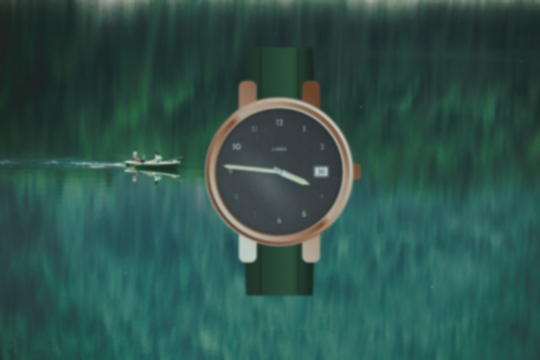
h=3 m=46
